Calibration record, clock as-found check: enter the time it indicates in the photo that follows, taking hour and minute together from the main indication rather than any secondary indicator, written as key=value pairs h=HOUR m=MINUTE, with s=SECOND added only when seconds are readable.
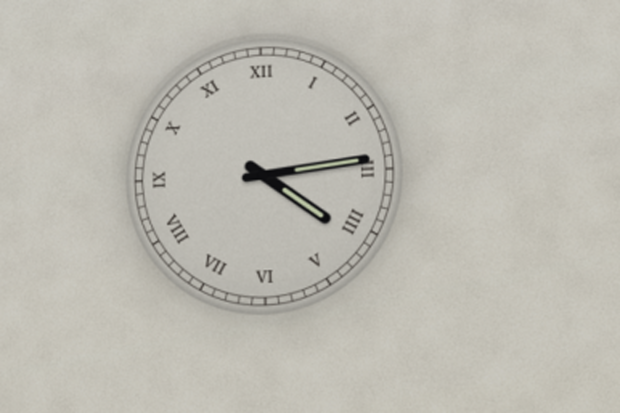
h=4 m=14
